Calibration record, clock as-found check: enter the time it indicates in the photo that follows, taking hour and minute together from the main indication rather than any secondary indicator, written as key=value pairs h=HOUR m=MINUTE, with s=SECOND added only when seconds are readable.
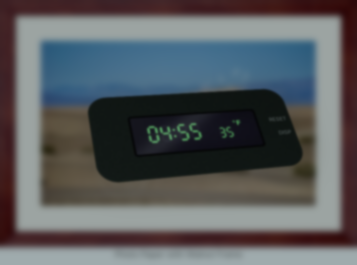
h=4 m=55
